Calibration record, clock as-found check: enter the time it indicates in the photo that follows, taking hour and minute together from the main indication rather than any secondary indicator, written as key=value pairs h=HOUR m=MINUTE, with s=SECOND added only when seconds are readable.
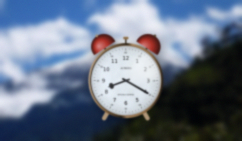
h=8 m=20
